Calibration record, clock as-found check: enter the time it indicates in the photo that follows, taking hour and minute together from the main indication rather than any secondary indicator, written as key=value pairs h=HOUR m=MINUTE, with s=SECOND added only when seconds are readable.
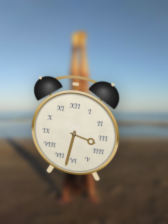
h=3 m=32
